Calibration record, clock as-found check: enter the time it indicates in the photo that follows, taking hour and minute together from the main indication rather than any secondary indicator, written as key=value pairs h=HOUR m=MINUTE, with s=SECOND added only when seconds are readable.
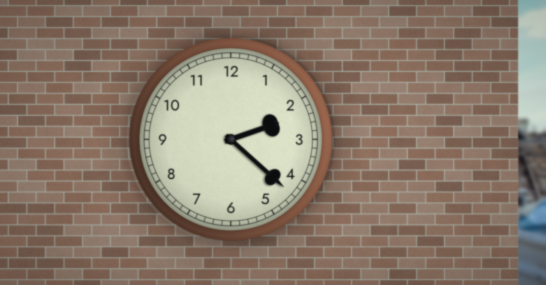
h=2 m=22
